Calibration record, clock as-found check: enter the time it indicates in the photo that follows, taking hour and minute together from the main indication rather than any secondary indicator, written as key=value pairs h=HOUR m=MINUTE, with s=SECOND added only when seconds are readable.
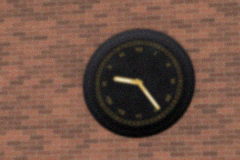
h=9 m=24
